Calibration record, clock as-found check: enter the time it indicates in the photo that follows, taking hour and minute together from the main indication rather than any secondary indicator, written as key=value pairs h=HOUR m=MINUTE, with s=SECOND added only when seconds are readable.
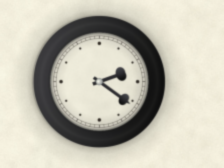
h=2 m=21
